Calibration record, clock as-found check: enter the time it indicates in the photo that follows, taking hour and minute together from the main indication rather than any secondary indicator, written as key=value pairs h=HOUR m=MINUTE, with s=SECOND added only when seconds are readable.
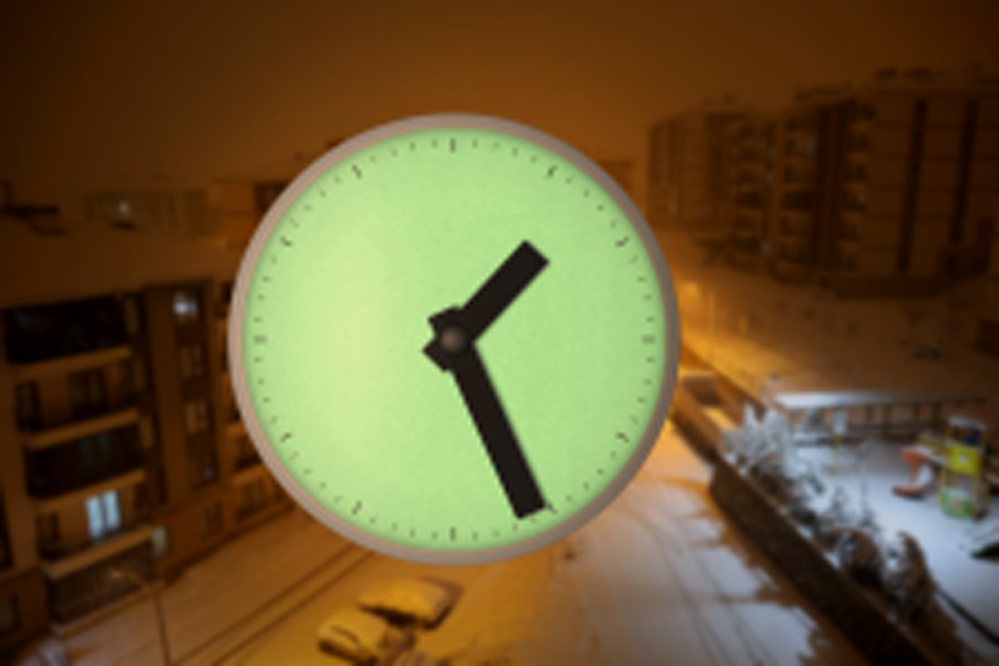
h=1 m=26
